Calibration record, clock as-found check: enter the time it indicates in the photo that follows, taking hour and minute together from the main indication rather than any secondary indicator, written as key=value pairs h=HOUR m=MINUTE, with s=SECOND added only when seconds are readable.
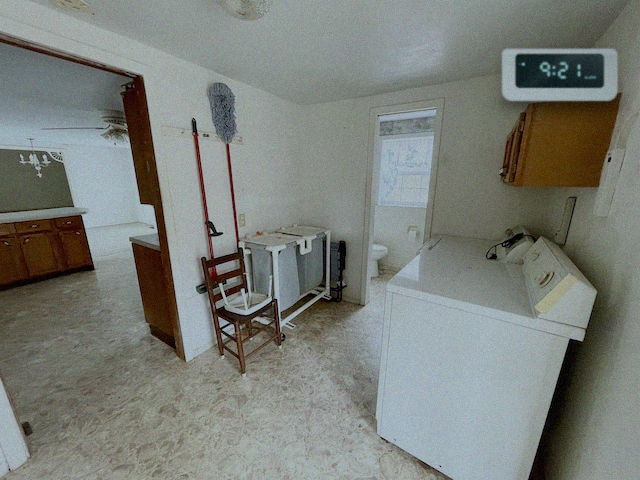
h=9 m=21
